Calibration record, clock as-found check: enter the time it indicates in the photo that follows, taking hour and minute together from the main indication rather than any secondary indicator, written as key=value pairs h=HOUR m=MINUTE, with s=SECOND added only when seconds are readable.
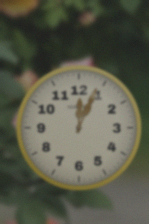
h=12 m=4
